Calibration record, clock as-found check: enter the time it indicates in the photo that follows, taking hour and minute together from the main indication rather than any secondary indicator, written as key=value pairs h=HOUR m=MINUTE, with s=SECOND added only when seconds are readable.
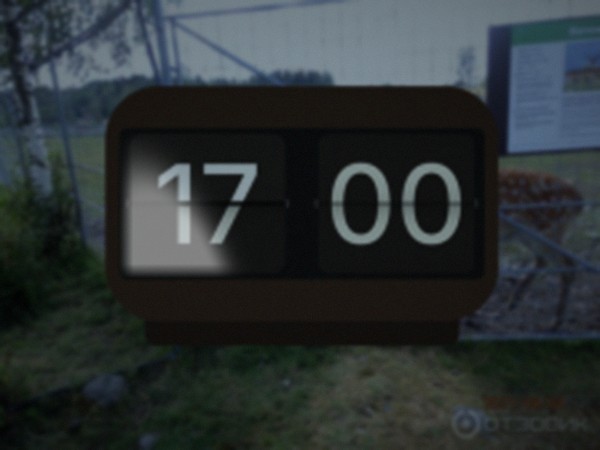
h=17 m=0
